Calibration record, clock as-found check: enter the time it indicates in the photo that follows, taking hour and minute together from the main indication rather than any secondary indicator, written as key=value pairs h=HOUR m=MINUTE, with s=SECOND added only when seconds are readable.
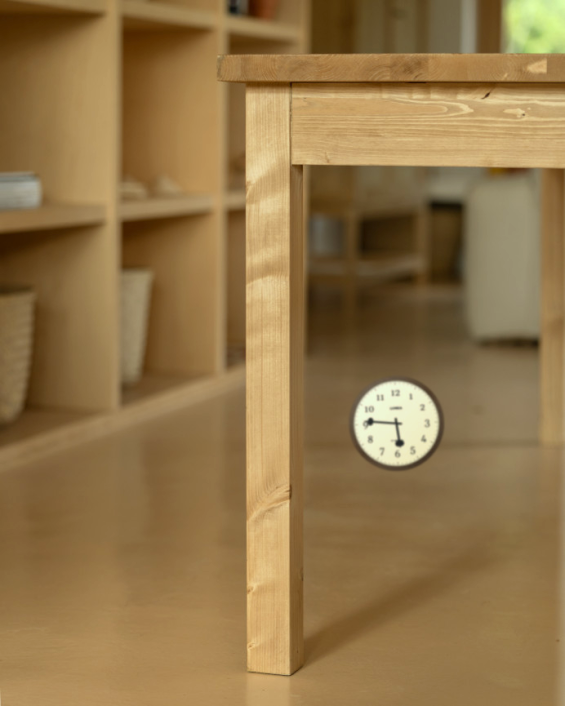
h=5 m=46
